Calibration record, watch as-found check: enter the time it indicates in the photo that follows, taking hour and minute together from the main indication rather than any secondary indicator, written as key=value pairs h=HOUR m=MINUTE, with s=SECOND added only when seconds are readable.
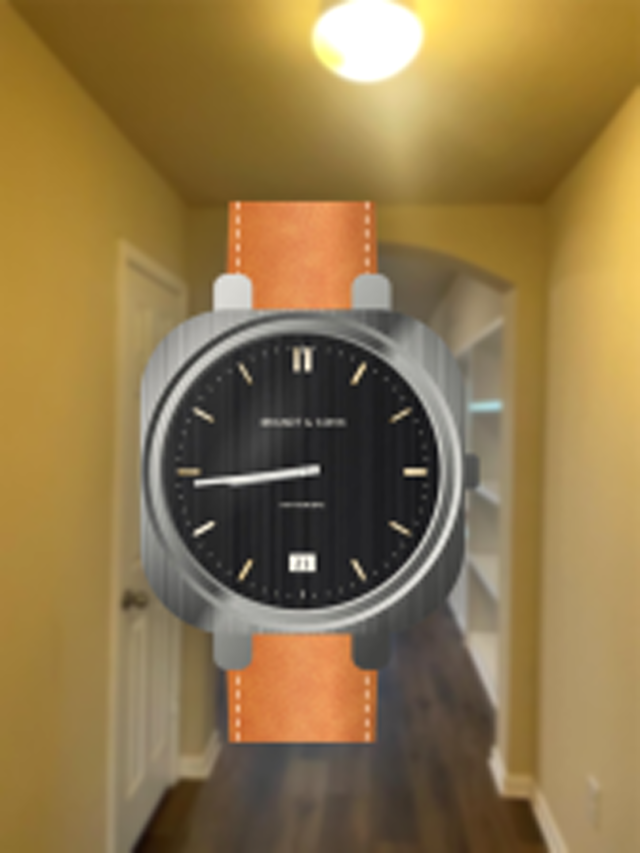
h=8 m=44
